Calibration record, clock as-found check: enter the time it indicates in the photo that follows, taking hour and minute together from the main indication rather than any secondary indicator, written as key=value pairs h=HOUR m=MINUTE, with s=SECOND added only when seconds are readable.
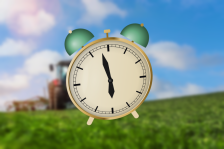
h=5 m=58
